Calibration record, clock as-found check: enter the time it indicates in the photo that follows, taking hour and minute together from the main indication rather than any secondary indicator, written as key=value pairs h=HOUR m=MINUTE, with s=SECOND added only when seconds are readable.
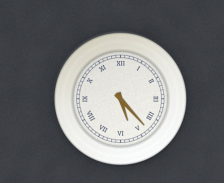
h=5 m=23
